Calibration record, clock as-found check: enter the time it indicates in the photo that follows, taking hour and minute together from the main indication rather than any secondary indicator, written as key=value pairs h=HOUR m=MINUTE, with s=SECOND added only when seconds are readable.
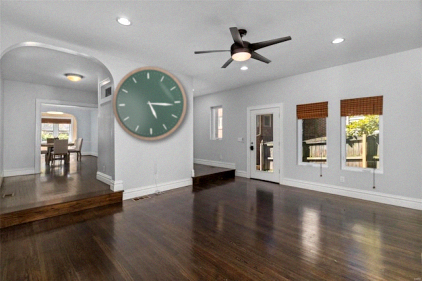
h=5 m=16
